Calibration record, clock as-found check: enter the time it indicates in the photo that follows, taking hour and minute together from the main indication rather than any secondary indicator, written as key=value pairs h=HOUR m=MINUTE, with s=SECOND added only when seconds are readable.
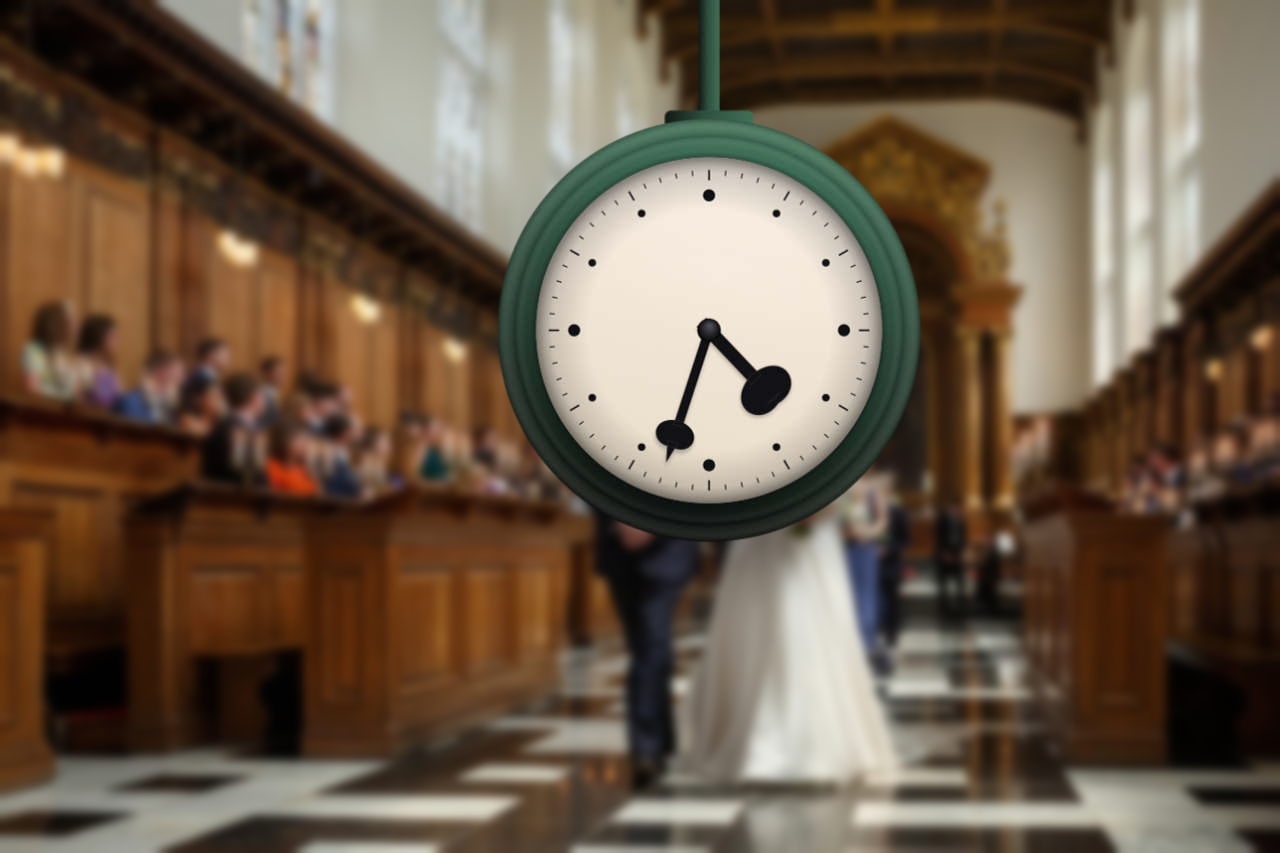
h=4 m=33
